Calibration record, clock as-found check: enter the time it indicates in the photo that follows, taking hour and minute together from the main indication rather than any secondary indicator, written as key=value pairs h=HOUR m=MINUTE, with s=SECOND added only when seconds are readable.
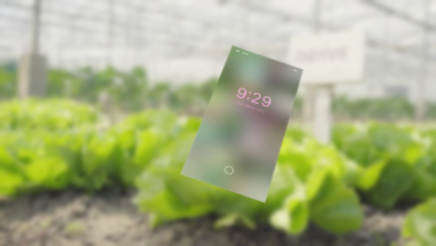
h=9 m=29
